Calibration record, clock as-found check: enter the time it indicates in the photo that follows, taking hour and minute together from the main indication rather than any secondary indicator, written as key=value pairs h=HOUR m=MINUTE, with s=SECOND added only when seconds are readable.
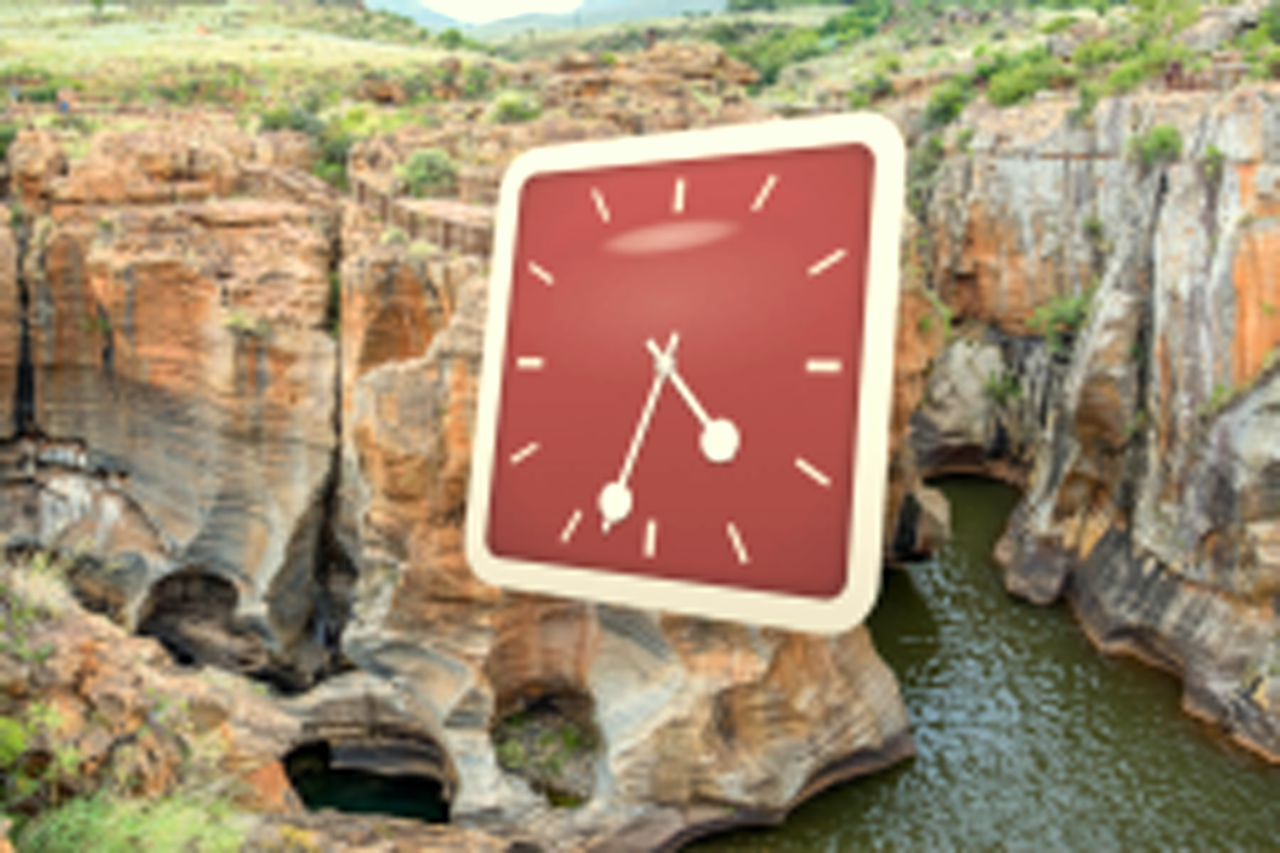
h=4 m=33
